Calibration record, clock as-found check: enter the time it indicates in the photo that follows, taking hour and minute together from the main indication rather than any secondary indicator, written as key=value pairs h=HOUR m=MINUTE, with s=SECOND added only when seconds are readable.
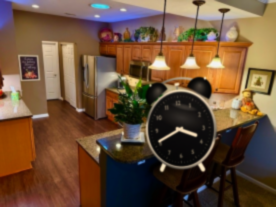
h=3 m=41
